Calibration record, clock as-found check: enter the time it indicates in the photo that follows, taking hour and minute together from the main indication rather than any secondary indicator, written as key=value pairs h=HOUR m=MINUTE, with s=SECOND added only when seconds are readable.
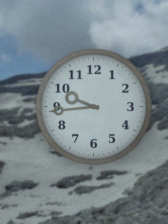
h=9 m=44
